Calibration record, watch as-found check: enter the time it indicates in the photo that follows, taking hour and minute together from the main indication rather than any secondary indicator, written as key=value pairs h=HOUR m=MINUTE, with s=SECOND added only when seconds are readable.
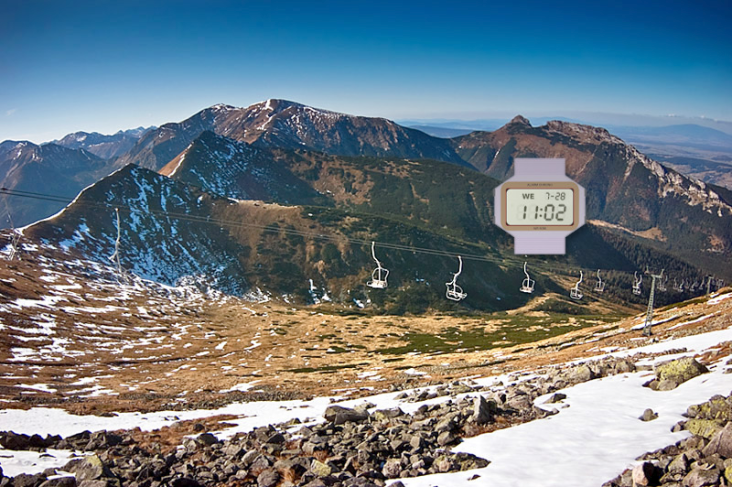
h=11 m=2
